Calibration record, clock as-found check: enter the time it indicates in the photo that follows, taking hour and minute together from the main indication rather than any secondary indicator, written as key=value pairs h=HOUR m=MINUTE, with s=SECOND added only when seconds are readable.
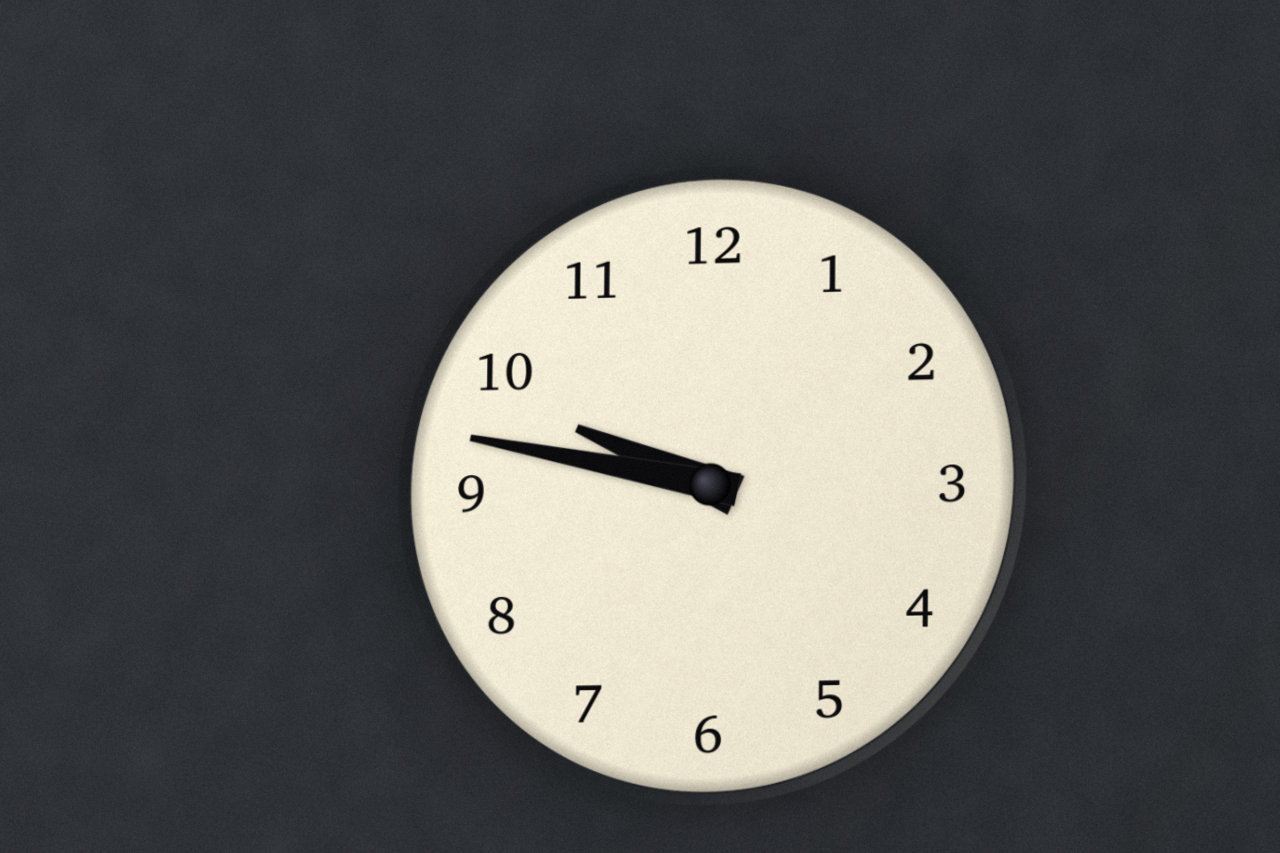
h=9 m=47
